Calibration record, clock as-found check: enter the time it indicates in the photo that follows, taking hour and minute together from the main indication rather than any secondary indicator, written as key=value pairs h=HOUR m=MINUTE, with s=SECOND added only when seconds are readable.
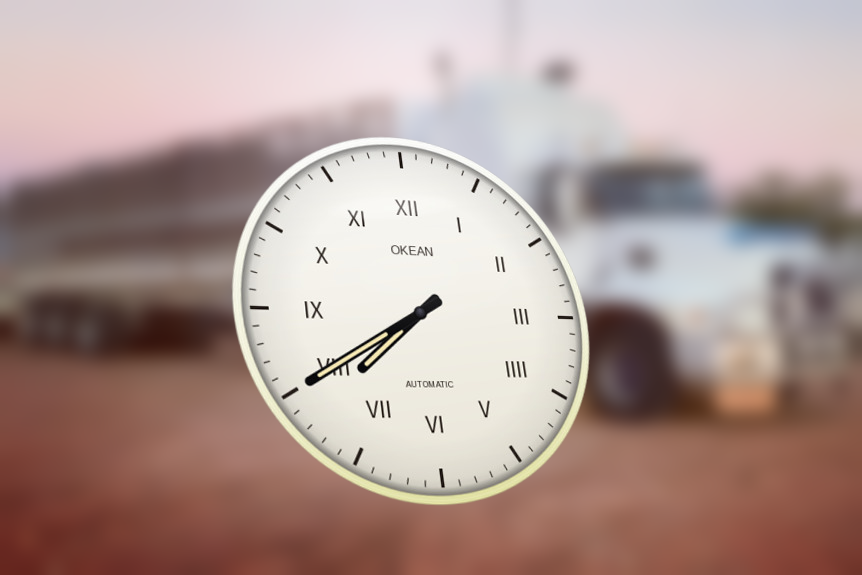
h=7 m=40
